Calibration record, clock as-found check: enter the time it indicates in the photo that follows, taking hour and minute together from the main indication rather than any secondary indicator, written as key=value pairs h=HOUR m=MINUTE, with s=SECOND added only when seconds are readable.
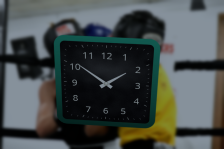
h=1 m=51
